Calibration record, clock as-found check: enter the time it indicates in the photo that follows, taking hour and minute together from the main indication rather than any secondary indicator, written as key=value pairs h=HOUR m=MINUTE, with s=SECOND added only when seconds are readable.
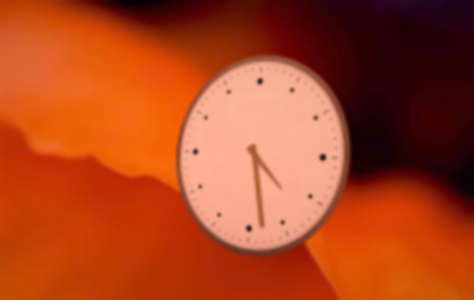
h=4 m=28
